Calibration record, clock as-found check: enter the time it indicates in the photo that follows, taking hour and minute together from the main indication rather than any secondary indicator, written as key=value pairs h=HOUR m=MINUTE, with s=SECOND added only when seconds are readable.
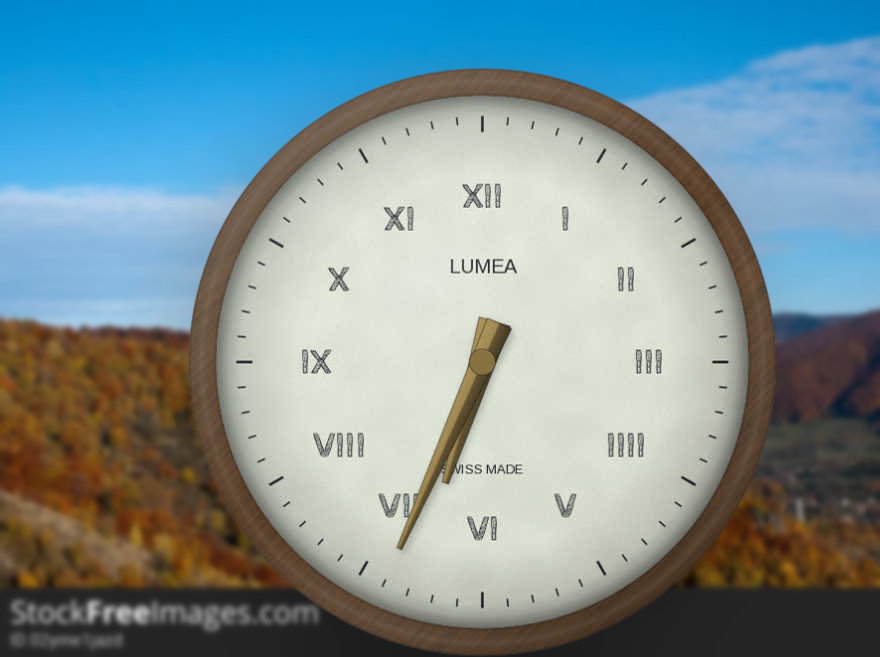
h=6 m=34
